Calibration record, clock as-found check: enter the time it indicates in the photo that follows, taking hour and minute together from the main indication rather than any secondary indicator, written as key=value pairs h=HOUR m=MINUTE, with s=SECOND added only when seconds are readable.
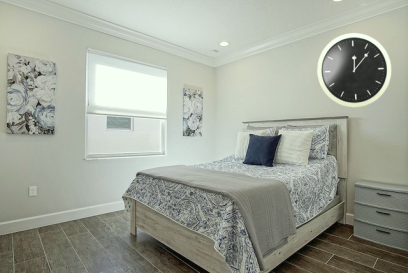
h=12 m=7
